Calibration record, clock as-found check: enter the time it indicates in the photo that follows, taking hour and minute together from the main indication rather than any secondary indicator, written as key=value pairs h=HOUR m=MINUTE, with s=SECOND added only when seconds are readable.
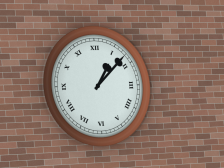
h=1 m=8
